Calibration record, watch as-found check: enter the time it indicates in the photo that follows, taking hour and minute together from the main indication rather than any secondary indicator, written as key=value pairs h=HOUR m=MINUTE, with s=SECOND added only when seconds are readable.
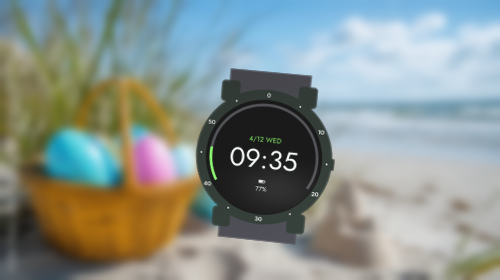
h=9 m=35
